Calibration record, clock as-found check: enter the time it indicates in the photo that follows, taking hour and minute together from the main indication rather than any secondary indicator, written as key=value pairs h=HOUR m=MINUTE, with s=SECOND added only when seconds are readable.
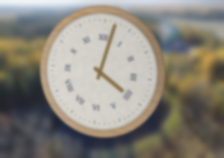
h=4 m=2
